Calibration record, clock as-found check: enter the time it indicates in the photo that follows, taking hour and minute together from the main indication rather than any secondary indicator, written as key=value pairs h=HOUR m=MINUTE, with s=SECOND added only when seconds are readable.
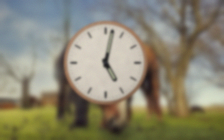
h=5 m=2
